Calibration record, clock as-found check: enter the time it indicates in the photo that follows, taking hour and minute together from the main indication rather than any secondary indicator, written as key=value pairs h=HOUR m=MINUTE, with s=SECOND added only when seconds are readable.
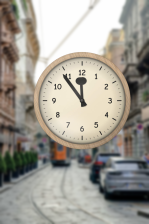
h=11 m=54
